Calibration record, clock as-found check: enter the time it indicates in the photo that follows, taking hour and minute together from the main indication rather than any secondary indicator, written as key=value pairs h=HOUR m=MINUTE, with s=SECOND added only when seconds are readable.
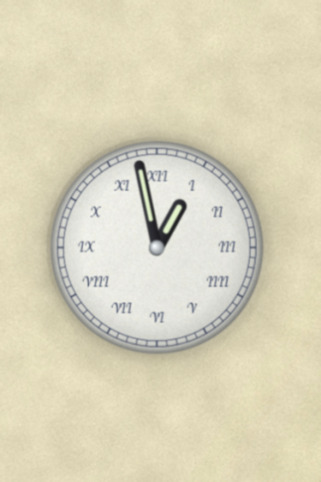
h=12 m=58
